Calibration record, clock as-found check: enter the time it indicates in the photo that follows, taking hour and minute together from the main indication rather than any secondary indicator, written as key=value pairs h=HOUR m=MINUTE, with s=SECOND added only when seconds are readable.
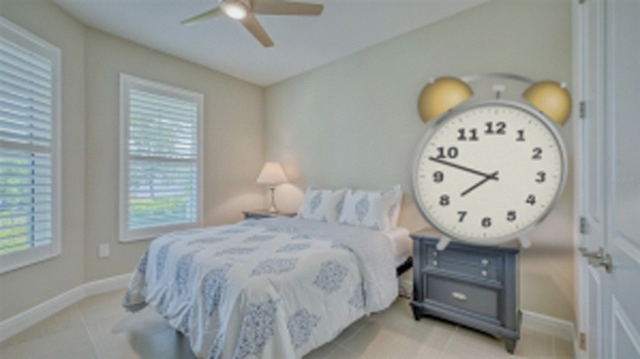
h=7 m=48
